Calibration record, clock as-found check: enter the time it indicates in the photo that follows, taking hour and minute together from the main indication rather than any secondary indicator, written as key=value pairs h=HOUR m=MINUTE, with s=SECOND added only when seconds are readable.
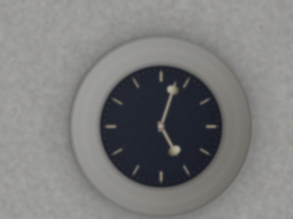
h=5 m=3
